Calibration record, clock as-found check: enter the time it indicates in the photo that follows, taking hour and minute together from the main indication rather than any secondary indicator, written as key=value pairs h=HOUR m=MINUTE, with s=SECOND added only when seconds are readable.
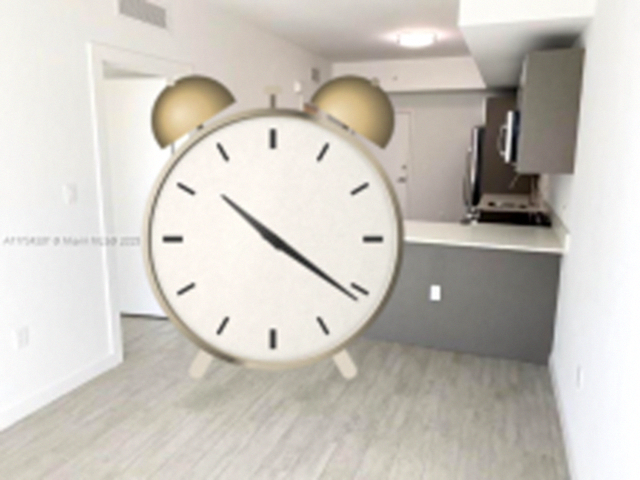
h=10 m=21
